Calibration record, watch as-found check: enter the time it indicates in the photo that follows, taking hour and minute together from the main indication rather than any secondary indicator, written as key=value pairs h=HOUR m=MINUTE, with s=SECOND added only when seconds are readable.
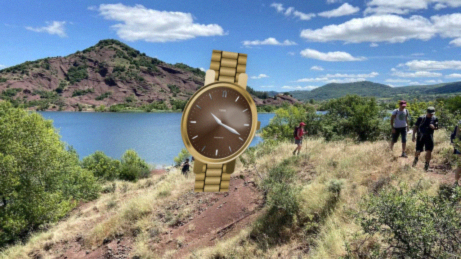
h=10 m=19
